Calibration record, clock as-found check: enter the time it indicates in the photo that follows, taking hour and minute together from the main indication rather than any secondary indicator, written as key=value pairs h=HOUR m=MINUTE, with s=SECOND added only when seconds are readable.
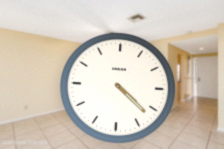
h=4 m=22
